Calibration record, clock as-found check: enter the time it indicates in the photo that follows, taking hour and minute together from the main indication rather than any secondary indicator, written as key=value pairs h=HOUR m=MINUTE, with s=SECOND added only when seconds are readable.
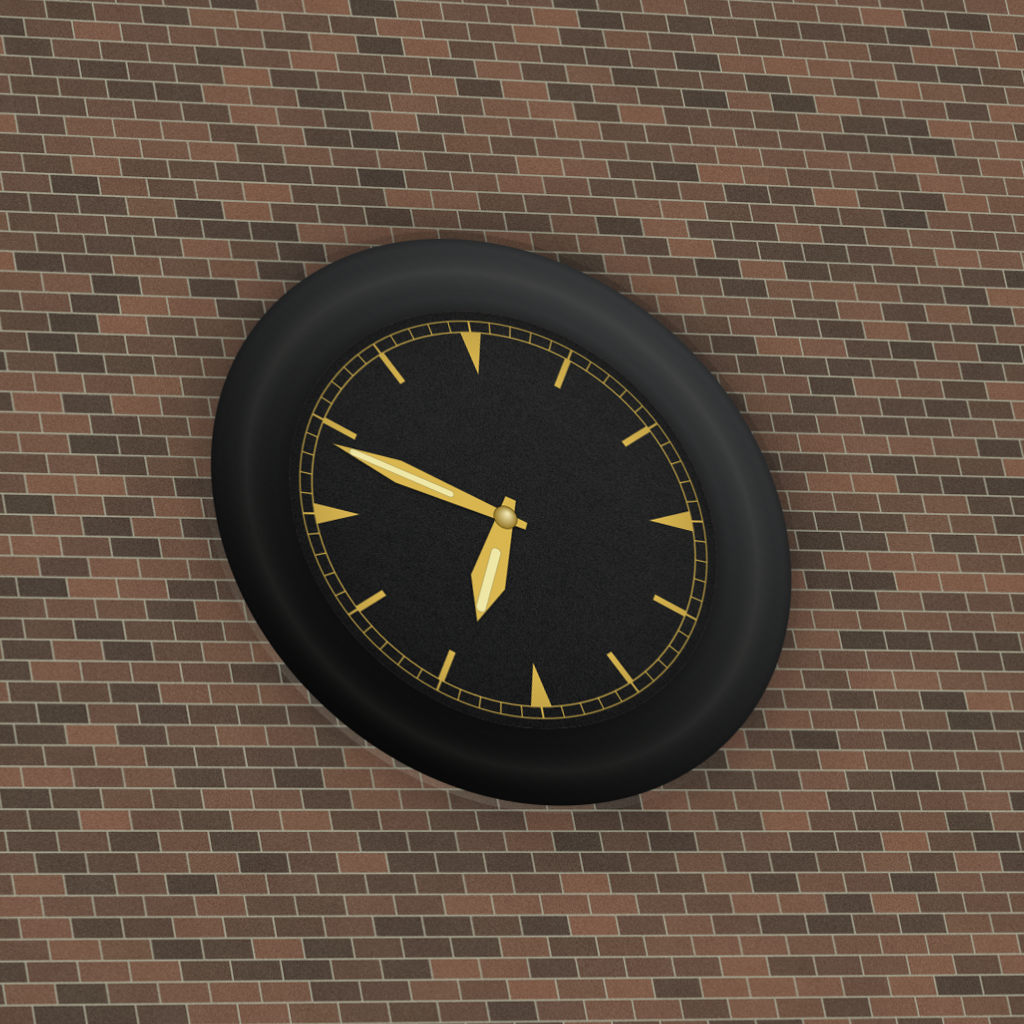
h=6 m=49
